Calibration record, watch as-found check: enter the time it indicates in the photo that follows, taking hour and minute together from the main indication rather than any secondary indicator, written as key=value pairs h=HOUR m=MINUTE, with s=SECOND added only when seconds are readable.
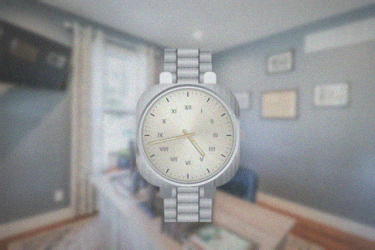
h=4 m=43
